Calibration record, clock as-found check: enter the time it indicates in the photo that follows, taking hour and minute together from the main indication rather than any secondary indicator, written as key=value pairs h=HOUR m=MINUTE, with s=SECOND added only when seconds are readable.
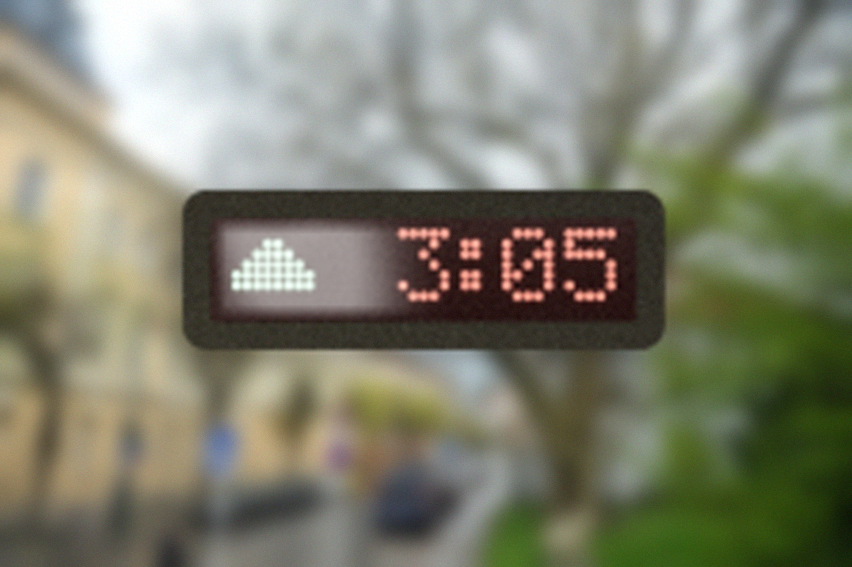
h=3 m=5
